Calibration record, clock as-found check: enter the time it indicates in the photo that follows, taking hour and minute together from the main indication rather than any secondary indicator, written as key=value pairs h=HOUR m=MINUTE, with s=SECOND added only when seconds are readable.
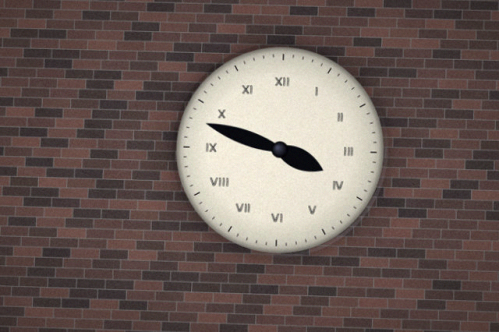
h=3 m=48
